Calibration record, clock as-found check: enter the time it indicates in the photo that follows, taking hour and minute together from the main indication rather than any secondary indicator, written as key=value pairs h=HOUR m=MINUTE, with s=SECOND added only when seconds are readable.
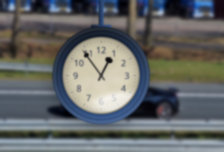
h=12 m=54
